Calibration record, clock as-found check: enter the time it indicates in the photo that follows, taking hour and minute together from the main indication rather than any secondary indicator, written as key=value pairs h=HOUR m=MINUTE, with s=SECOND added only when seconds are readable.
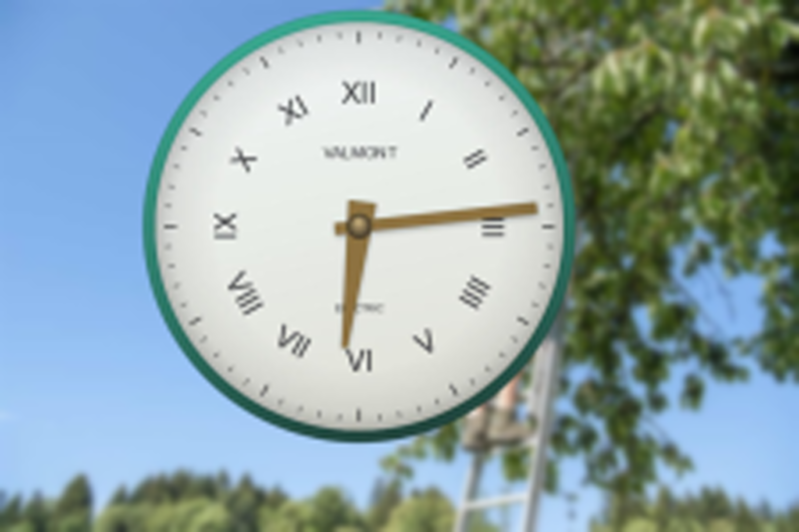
h=6 m=14
